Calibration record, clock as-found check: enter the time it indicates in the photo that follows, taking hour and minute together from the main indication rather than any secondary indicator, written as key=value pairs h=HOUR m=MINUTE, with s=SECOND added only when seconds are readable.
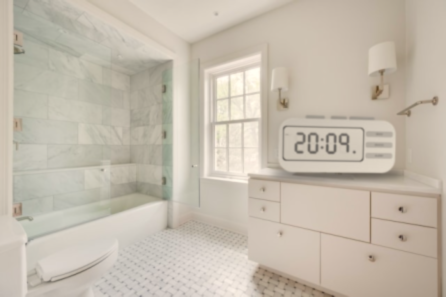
h=20 m=9
